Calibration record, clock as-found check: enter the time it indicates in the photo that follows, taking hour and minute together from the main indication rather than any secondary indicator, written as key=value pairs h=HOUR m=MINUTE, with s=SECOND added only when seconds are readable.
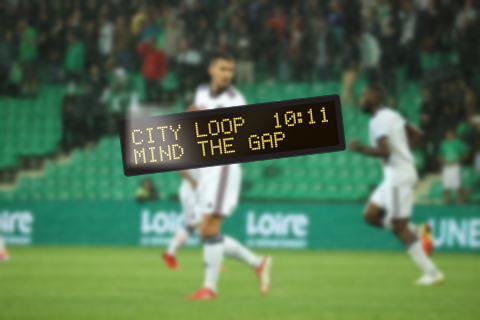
h=10 m=11
